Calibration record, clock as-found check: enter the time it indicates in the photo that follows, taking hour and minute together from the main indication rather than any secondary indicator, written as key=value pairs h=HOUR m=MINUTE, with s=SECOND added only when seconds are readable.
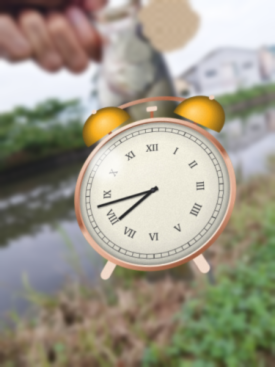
h=7 m=43
